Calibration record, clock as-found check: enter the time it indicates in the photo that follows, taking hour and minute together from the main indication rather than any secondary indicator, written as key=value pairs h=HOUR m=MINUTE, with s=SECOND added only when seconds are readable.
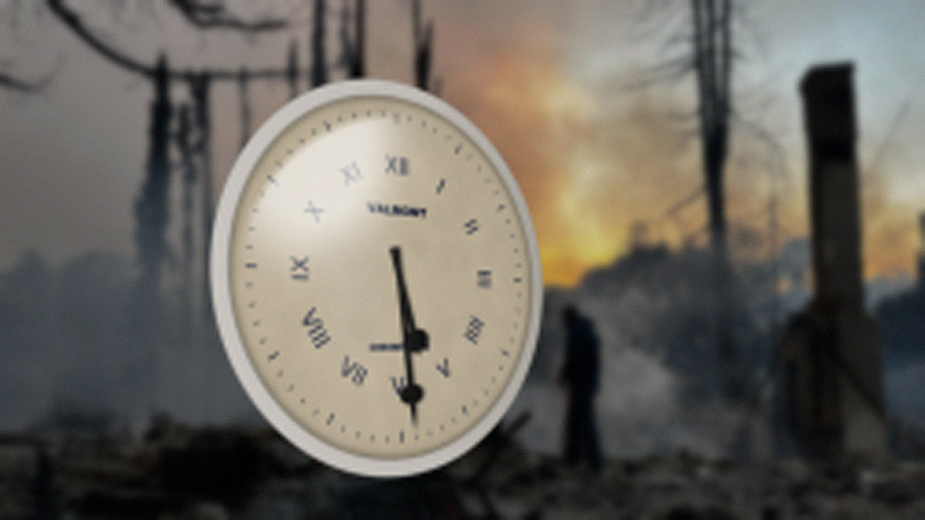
h=5 m=29
